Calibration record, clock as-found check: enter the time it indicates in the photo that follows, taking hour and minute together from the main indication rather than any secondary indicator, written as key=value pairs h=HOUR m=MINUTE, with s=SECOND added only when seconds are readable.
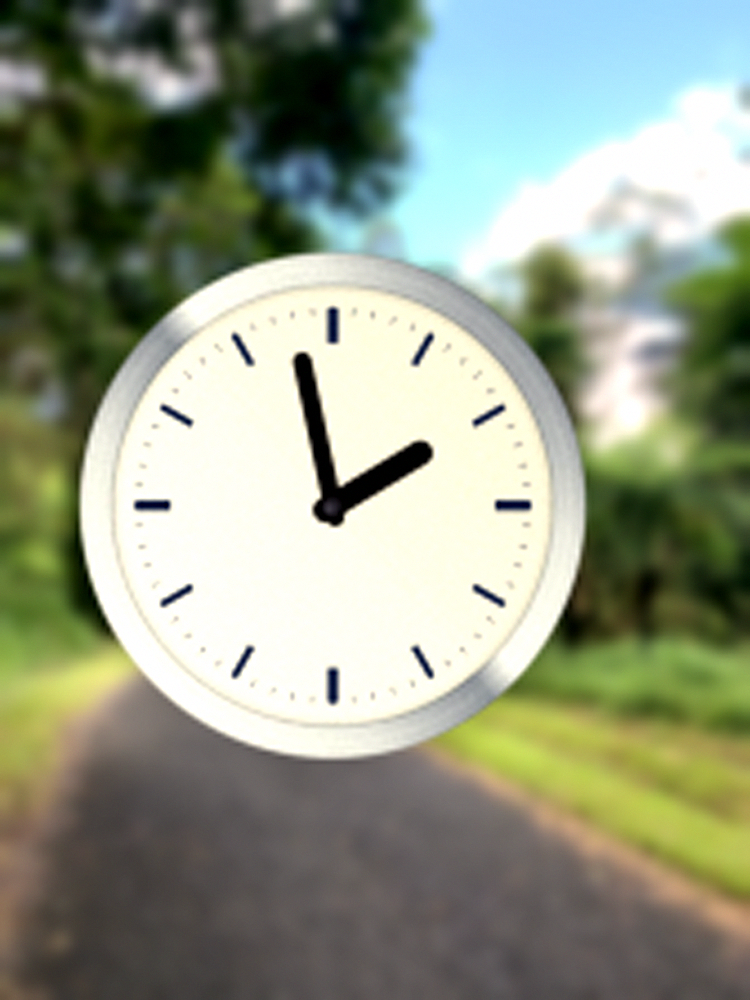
h=1 m=58
